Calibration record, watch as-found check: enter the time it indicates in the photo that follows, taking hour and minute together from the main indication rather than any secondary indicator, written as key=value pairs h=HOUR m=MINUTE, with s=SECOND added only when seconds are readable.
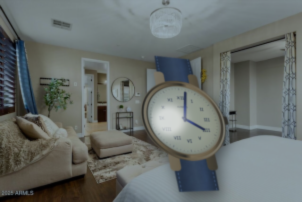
h=4 m=2
